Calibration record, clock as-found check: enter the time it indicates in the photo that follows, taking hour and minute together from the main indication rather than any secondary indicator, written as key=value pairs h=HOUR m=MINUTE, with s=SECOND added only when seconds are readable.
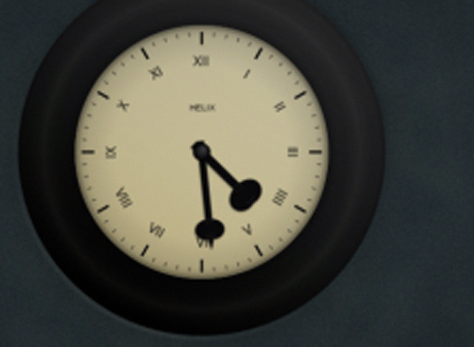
h=4 m=29
